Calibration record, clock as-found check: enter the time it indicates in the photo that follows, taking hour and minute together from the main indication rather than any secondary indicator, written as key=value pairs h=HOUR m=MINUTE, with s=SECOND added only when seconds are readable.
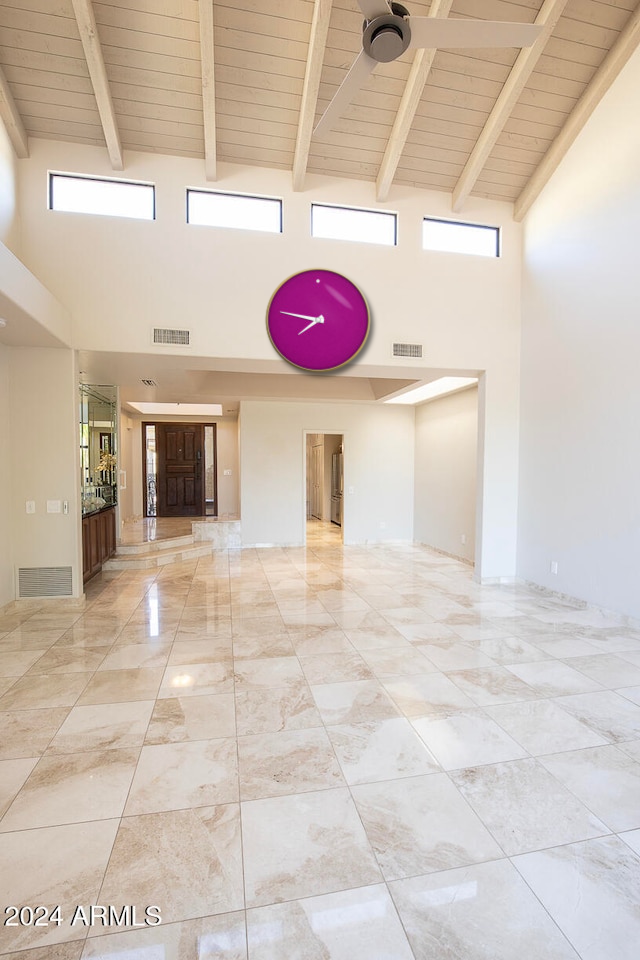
h=7 m=47
